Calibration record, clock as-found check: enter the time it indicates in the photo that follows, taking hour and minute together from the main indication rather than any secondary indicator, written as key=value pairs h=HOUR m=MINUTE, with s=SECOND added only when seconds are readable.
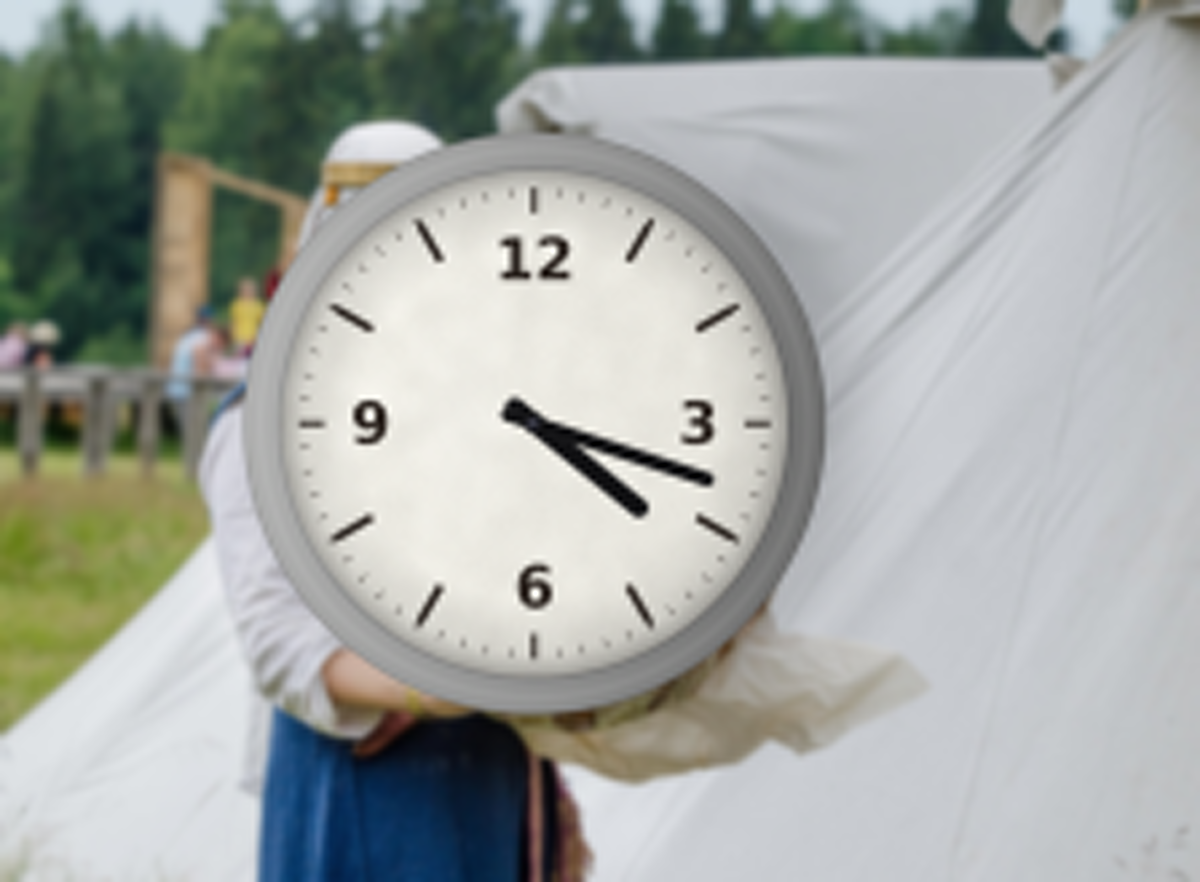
h=4 m=18
